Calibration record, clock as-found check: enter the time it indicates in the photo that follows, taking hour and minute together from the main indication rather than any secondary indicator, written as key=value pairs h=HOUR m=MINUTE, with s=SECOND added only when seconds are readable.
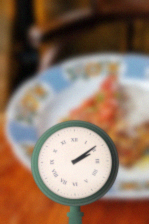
h=2 m=9
